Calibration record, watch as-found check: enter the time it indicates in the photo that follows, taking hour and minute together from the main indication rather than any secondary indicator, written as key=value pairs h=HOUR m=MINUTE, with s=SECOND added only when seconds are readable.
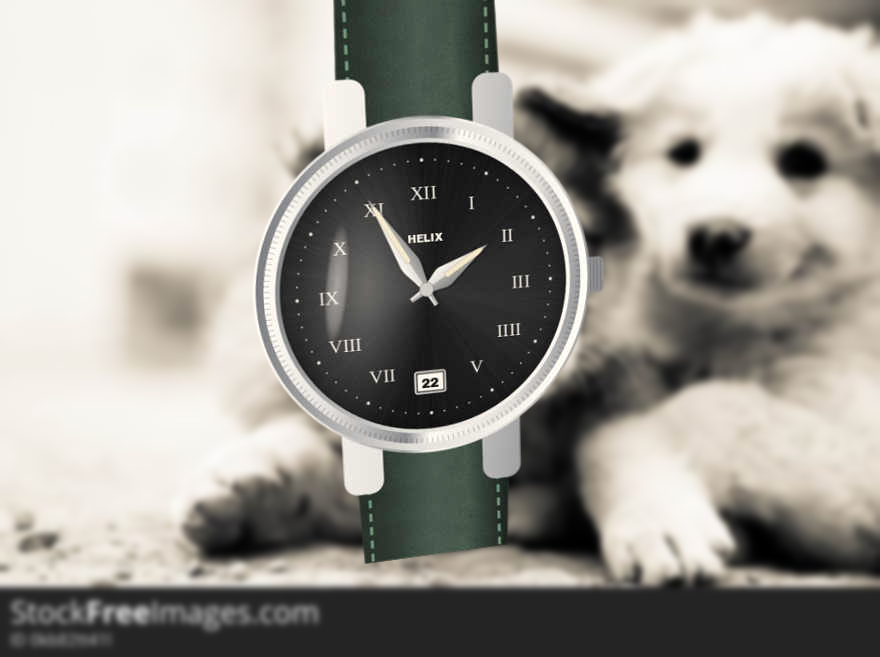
h=1 m=55
